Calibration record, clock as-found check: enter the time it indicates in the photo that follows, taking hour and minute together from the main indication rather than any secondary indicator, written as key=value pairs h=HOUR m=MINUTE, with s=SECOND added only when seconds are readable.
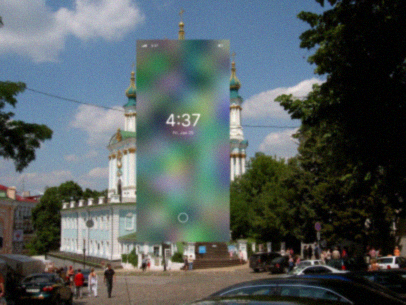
h=4 m=37
